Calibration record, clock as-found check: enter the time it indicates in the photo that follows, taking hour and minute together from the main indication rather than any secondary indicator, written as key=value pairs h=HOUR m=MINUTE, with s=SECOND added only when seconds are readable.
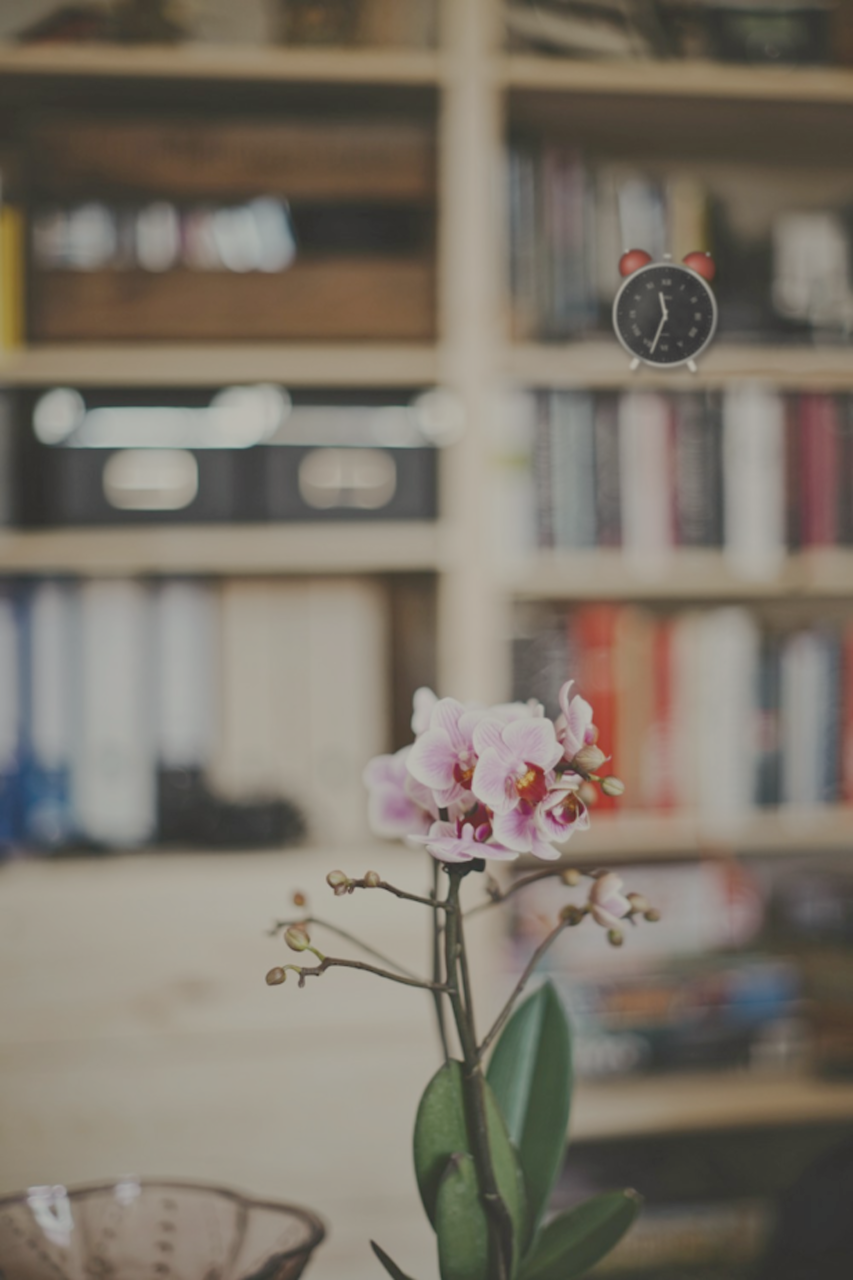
h=11 m=33
